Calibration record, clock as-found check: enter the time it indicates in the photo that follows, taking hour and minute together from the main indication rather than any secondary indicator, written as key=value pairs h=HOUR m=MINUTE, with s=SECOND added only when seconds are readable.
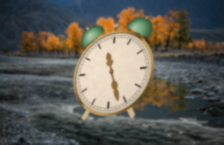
h=11 m=27
